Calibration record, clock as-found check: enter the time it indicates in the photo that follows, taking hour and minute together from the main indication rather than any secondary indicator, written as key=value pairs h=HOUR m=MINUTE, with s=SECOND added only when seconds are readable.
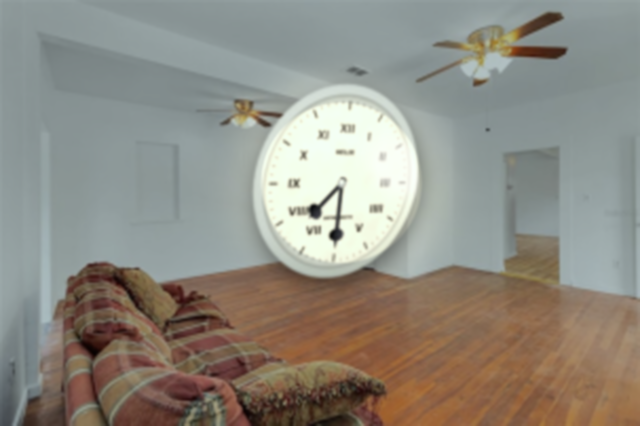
h=7 m=30
